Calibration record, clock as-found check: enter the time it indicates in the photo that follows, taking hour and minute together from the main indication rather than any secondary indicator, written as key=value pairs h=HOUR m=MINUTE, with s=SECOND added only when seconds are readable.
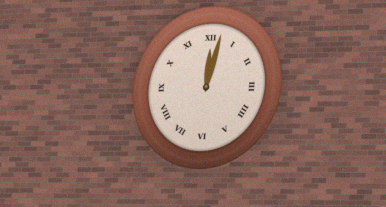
h=12 m=2
